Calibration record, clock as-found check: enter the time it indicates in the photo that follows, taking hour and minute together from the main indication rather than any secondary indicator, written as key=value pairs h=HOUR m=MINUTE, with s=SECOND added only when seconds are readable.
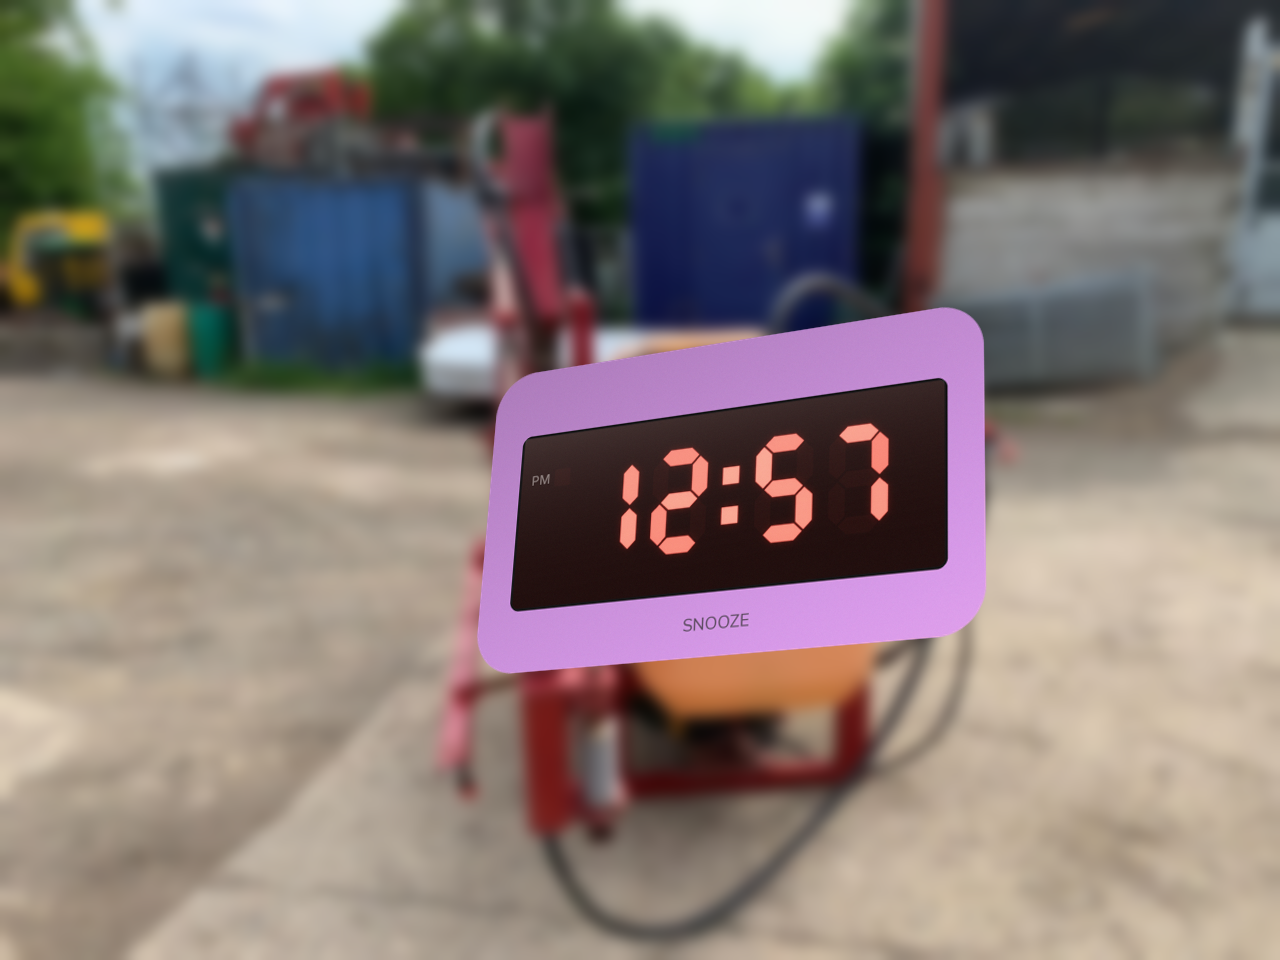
h=12 m=57
